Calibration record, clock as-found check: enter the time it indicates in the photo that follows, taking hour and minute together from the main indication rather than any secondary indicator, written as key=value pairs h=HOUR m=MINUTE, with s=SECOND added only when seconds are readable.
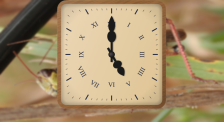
h=5 m=0
